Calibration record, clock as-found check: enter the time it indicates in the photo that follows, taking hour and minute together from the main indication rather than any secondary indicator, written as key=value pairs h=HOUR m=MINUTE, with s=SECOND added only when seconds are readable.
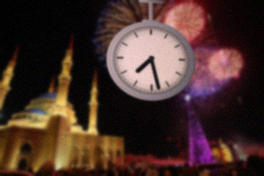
h=7 m=28
